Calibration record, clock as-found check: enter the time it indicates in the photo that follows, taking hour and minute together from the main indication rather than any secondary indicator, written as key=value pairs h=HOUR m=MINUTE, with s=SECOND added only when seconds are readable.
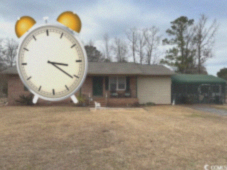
h=3 m=21
